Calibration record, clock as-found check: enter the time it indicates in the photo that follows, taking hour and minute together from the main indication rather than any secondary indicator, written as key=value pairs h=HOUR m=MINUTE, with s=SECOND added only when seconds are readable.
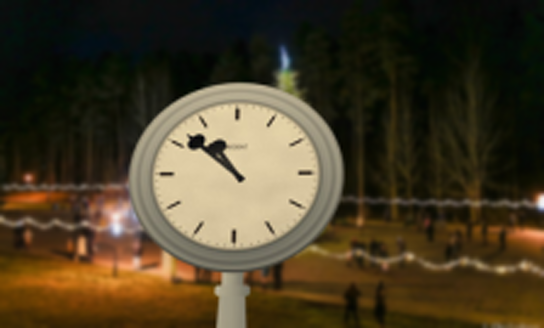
h=10 m=52
